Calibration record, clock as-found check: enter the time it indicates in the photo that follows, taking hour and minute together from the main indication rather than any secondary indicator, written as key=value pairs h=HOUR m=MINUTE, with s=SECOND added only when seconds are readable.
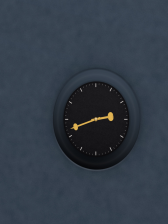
h=2 m=42
